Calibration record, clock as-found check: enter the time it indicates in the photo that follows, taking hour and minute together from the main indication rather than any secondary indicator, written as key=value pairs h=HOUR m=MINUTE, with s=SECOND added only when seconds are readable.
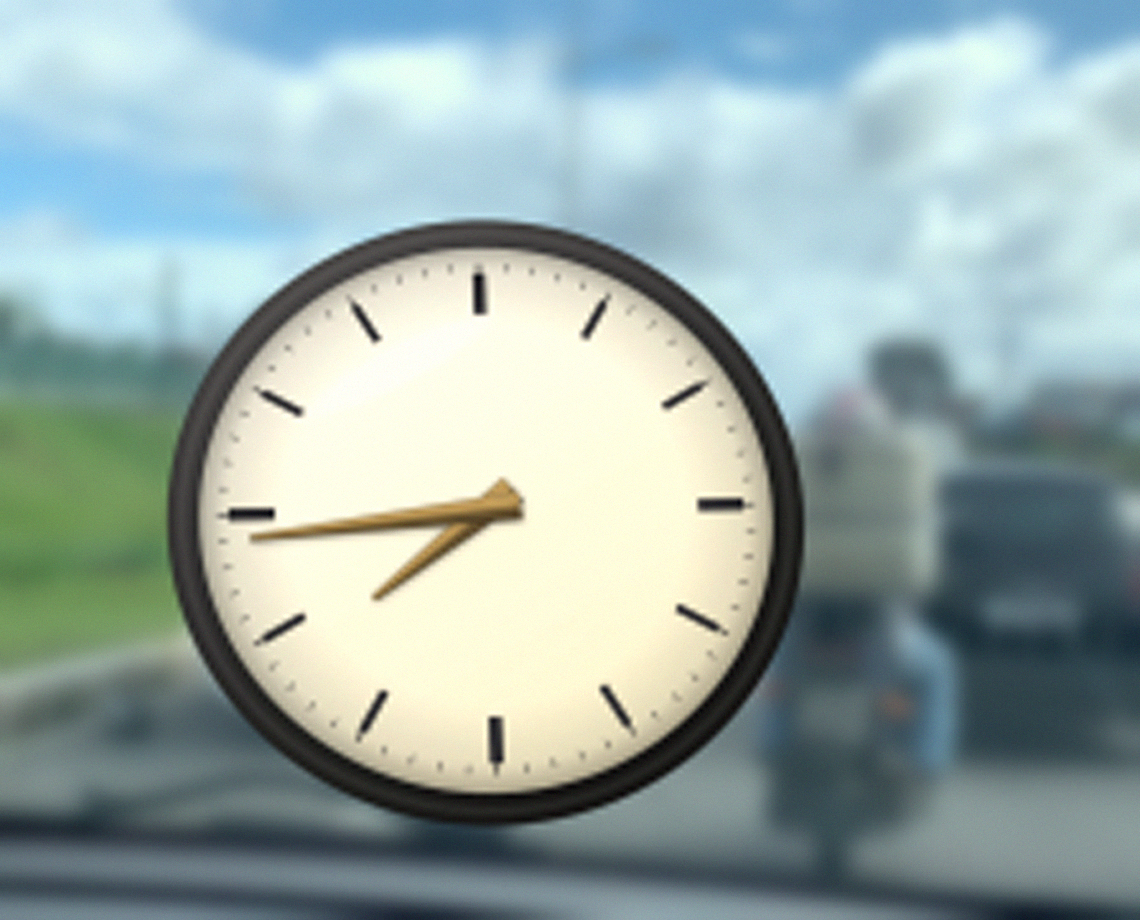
h=7 m=44
